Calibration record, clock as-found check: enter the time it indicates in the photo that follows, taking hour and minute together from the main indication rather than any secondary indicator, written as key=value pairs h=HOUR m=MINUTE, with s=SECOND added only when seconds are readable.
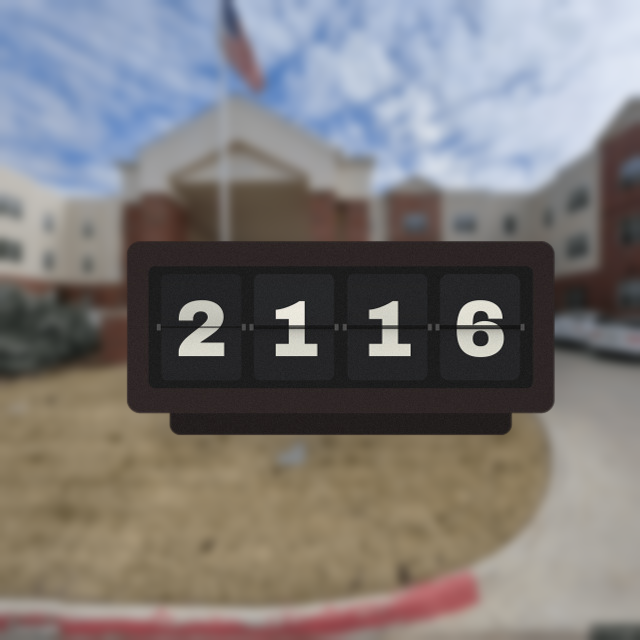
h=21 m=16
